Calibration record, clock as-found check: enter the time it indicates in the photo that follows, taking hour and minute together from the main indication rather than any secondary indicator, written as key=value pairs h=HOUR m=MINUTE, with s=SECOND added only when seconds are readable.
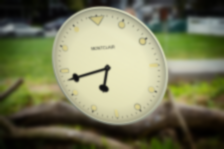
h=6 m=43
